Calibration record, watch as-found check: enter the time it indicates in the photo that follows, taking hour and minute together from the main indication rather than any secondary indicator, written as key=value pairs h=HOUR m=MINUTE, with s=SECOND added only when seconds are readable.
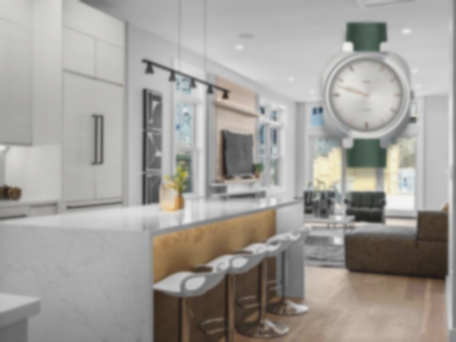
h=9 m=48
